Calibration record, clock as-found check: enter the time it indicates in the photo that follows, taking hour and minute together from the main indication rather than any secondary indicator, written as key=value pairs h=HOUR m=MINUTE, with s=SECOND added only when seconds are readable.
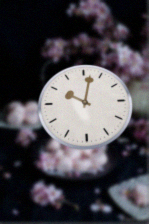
h=10 m=2
